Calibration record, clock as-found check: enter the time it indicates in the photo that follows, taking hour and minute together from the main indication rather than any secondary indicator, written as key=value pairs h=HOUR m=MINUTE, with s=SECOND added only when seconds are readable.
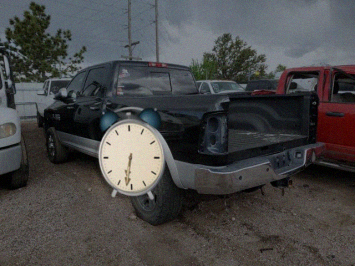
h=6 m=32
